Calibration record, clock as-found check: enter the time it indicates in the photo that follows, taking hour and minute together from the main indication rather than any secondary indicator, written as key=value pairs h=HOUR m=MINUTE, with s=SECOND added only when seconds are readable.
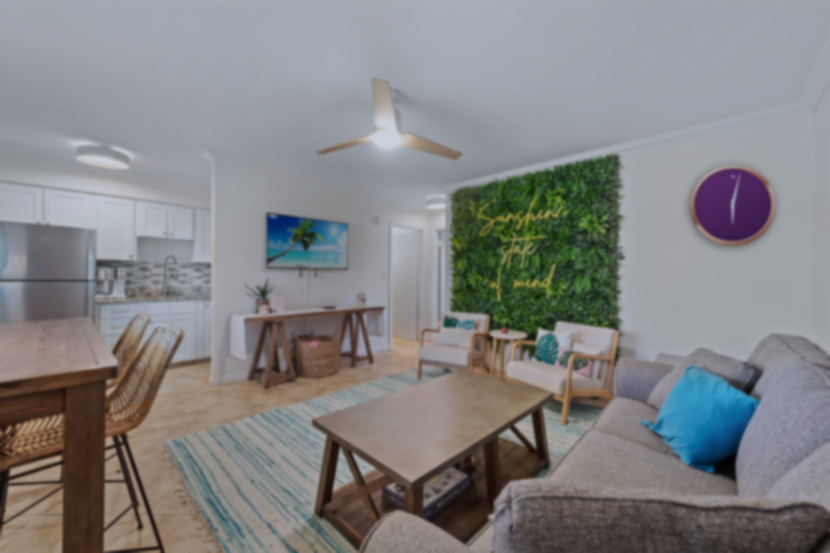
h=6 m=2
